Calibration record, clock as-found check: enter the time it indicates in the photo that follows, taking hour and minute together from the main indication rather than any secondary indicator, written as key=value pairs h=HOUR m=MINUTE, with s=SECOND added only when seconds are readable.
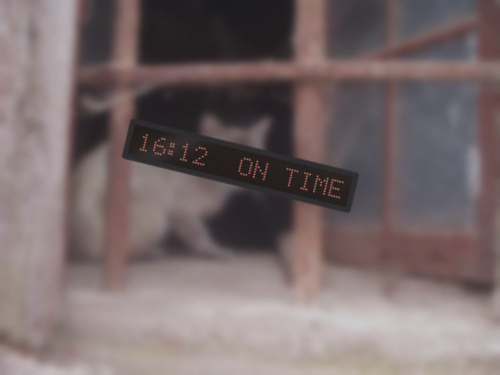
h=16 m=12
